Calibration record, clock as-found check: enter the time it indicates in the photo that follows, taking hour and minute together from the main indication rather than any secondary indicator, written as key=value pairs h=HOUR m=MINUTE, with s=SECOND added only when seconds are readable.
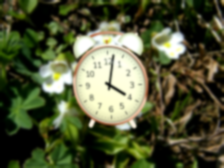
h=4 m=2
